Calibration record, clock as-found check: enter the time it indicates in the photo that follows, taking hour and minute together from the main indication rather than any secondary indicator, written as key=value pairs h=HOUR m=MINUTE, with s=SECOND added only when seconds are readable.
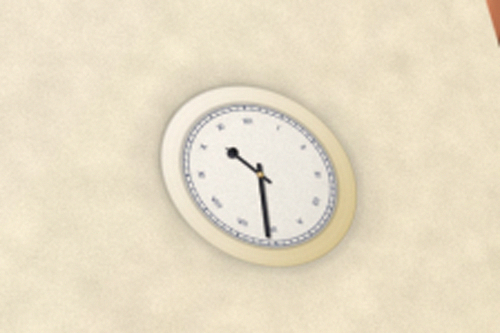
h=10 m=31
